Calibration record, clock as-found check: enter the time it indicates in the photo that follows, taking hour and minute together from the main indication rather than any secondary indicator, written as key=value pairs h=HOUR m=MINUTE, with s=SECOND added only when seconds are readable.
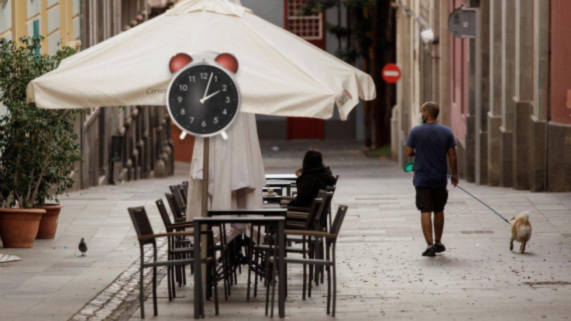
h=2 m=3
